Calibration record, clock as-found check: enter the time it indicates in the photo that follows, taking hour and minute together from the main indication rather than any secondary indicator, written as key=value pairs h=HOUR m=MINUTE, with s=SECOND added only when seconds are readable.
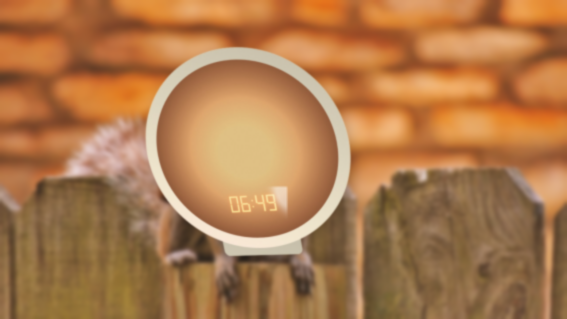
h=6 m=49
